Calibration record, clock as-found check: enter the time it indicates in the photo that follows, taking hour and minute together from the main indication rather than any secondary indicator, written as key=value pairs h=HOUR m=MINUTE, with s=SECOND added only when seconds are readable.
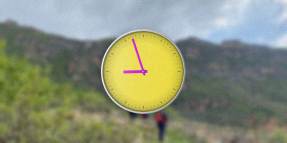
h=8 m=57
